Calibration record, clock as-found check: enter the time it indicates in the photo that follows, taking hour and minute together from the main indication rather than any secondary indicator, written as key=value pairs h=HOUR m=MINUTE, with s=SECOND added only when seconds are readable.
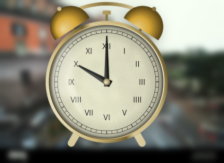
h=10 m=0
